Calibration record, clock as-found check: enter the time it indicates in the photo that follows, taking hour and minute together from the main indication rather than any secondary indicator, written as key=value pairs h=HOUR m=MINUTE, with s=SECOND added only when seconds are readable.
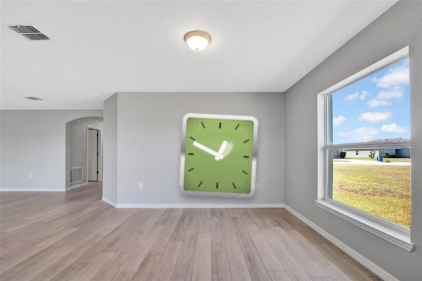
h=12 m=49
